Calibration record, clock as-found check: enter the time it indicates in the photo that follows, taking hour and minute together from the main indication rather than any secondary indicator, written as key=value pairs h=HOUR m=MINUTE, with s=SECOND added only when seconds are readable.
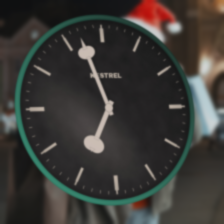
h=6 m=57
